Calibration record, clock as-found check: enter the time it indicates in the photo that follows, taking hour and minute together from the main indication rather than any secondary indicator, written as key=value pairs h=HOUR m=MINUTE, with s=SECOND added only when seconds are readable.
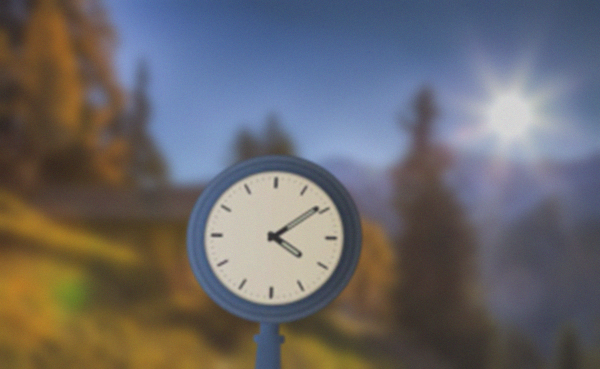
h=4 m=9
